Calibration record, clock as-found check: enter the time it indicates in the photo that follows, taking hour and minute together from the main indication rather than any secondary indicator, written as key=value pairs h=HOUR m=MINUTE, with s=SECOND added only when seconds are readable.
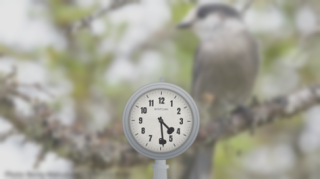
h=4 m=29
